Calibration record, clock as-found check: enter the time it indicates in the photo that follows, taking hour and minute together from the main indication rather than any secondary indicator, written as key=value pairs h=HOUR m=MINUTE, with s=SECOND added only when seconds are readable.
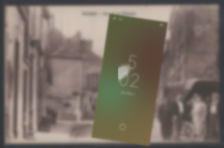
h=5 m=2
